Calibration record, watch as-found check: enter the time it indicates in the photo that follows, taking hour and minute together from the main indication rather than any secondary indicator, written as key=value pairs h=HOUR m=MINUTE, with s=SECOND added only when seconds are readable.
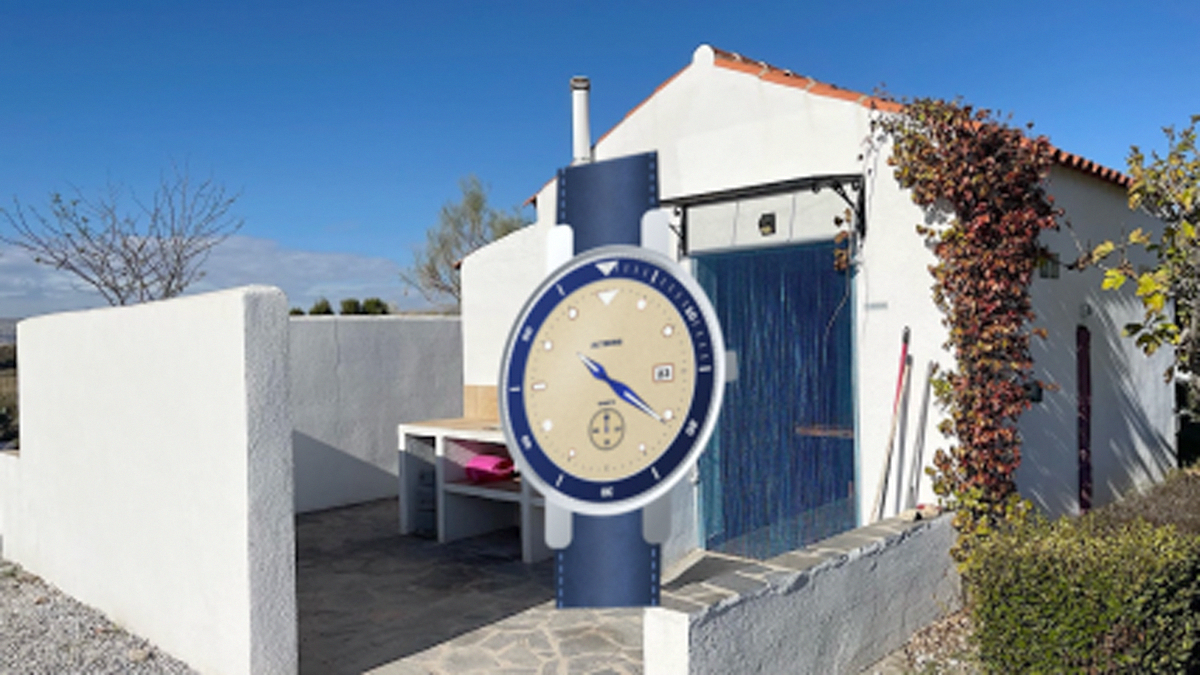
h=10 m=21
